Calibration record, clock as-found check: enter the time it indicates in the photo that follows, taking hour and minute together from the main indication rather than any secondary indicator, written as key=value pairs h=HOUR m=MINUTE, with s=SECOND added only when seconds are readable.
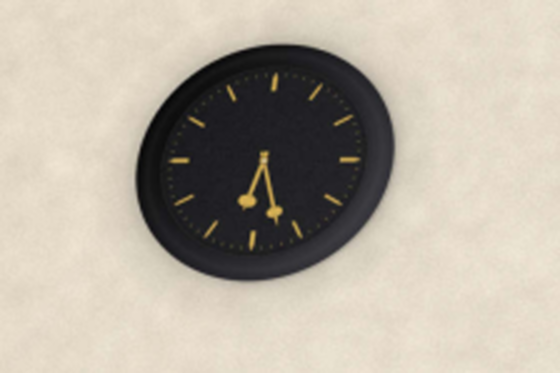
h=6 m=27
